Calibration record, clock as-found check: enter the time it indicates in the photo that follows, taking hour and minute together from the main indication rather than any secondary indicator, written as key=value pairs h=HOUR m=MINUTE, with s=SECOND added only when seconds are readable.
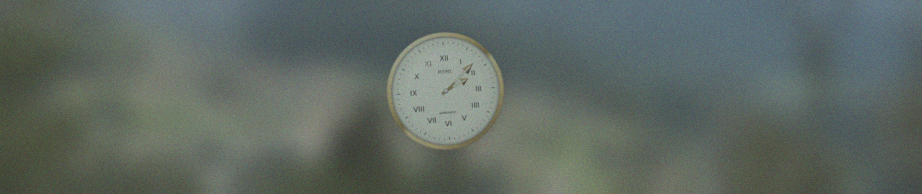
h=2 m=8
